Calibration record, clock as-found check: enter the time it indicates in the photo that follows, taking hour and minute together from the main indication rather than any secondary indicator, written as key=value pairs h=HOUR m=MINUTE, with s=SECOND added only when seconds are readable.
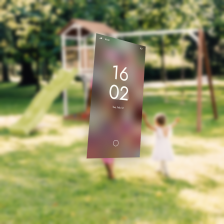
h=16 m=2
